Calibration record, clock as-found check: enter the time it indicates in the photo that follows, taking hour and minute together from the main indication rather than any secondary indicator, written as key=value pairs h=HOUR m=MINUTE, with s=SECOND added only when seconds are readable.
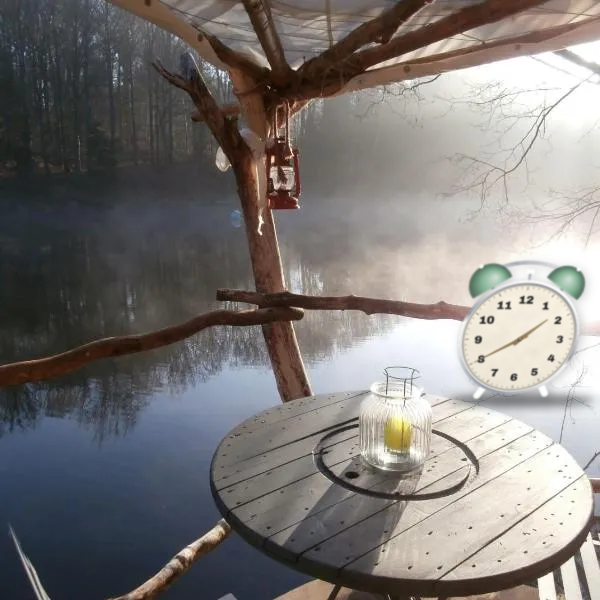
h=1 m=40
